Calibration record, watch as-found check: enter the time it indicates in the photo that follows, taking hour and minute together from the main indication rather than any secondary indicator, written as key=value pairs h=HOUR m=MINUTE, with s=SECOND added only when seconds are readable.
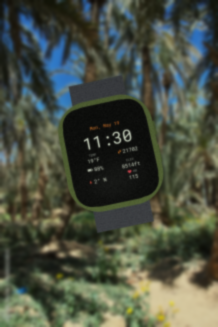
h=11 m=30
